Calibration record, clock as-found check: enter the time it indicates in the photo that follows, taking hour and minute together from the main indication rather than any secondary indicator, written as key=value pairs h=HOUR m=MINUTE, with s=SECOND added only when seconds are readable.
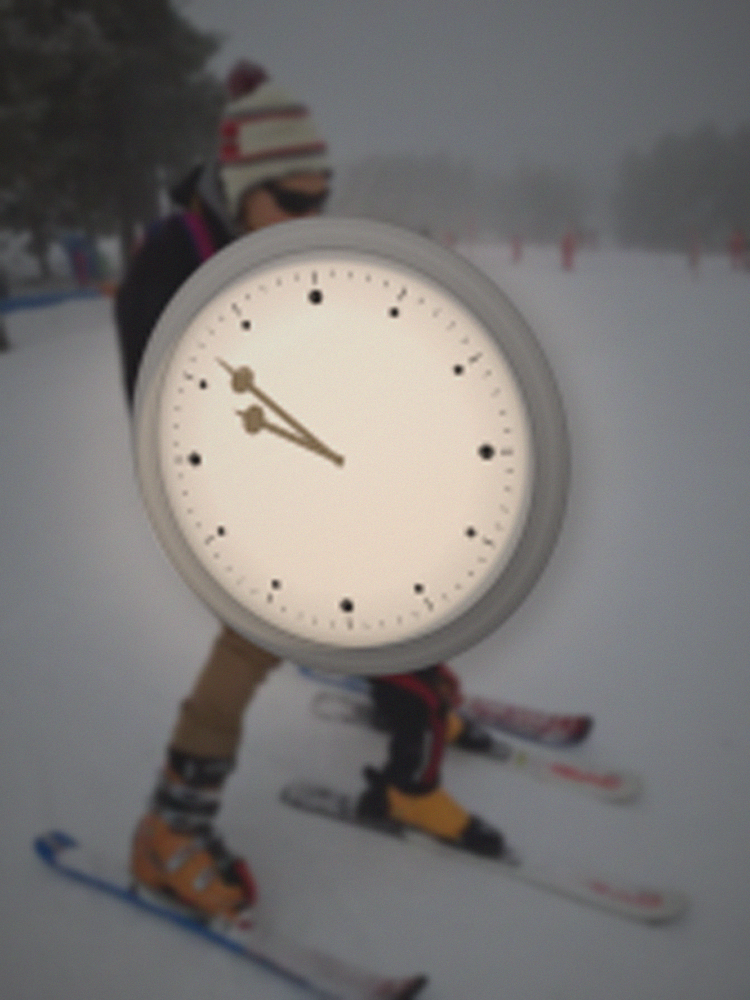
h=9 m=52
